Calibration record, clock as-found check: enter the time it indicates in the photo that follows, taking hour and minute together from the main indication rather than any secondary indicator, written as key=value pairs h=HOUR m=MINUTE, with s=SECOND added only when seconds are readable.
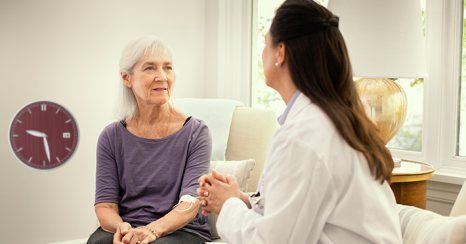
h=9 m=28
